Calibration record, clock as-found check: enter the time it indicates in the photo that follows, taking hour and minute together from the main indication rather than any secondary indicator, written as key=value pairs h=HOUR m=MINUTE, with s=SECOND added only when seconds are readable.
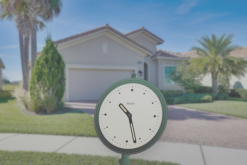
h=10 m=27
